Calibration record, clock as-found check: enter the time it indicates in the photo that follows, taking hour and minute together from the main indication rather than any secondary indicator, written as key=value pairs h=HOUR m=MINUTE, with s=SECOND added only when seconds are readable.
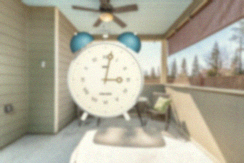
h=3 m=2
